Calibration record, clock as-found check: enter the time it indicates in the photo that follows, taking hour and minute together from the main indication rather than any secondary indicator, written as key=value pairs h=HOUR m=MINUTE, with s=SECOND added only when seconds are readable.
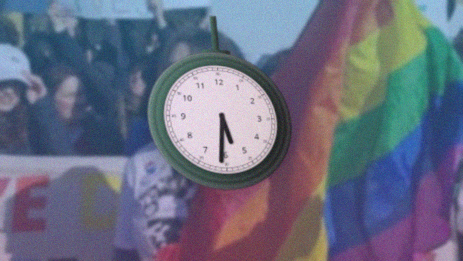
h=5 m=31
